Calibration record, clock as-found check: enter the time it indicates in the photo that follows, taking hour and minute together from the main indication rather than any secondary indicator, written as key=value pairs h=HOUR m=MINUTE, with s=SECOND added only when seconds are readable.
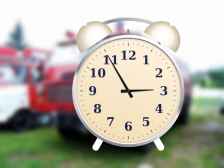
h=2 m=55
